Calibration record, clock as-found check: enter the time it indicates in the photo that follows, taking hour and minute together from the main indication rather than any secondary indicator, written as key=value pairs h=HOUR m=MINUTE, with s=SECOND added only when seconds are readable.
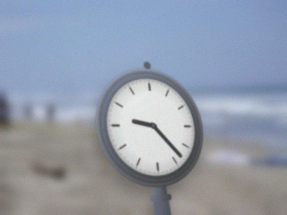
h=9 m=23
